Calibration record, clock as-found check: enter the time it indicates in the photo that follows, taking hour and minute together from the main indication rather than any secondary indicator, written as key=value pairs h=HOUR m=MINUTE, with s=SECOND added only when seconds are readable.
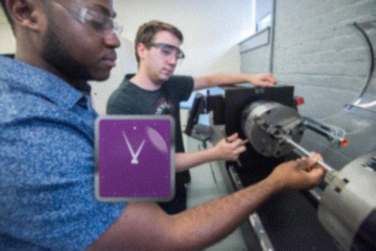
h=12 m=56
